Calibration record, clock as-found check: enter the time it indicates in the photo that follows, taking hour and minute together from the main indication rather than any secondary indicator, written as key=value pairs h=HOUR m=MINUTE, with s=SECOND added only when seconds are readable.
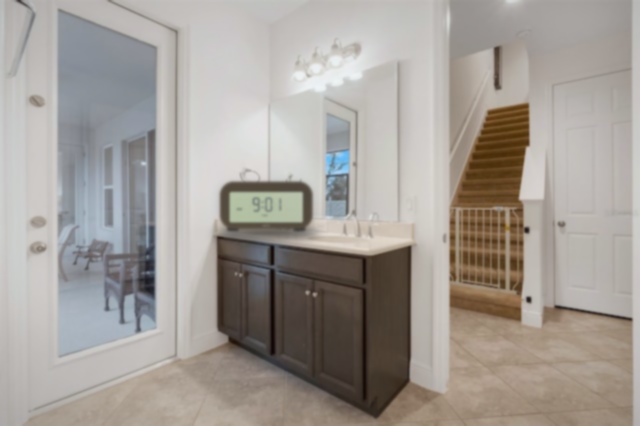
h=9 m=1
